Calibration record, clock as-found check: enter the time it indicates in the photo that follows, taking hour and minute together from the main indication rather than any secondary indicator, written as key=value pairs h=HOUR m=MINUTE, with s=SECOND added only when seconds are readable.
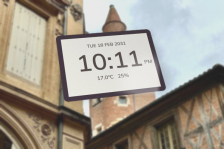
h=10 m=11
